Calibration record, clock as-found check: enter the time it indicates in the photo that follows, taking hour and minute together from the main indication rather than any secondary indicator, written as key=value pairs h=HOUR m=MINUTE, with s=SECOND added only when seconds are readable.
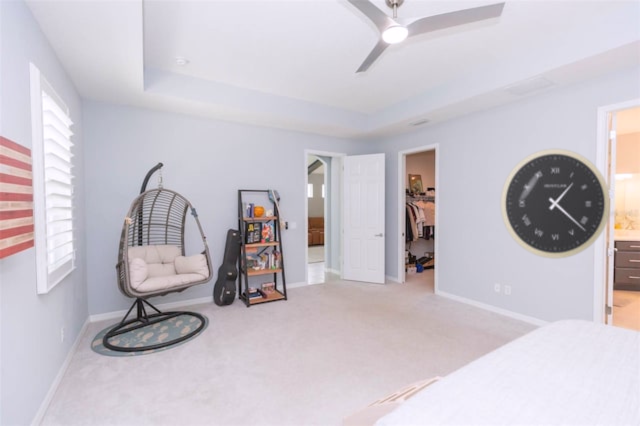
h=1 m=22
